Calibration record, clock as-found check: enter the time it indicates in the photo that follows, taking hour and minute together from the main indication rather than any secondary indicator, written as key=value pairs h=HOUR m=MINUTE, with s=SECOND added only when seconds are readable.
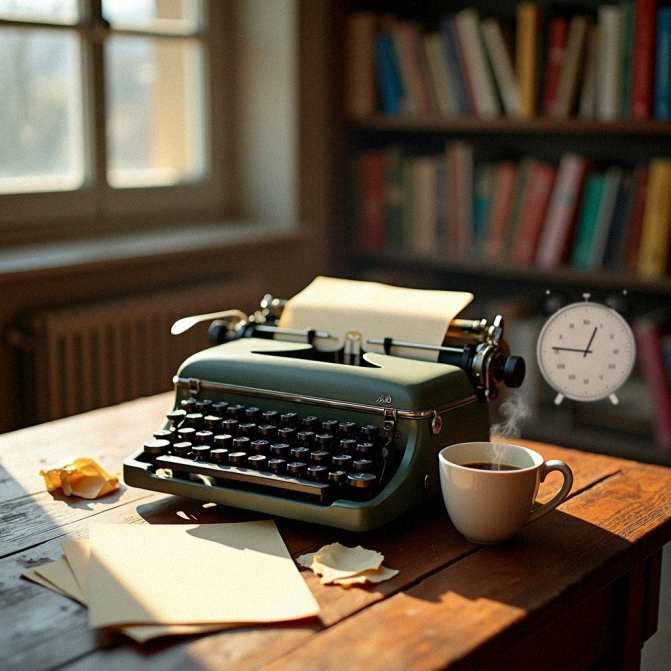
h=12 m=46
